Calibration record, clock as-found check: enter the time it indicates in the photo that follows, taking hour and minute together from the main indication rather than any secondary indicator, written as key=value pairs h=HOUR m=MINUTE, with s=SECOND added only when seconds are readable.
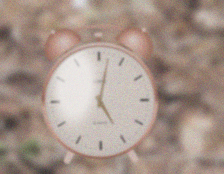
h=5 m=2
